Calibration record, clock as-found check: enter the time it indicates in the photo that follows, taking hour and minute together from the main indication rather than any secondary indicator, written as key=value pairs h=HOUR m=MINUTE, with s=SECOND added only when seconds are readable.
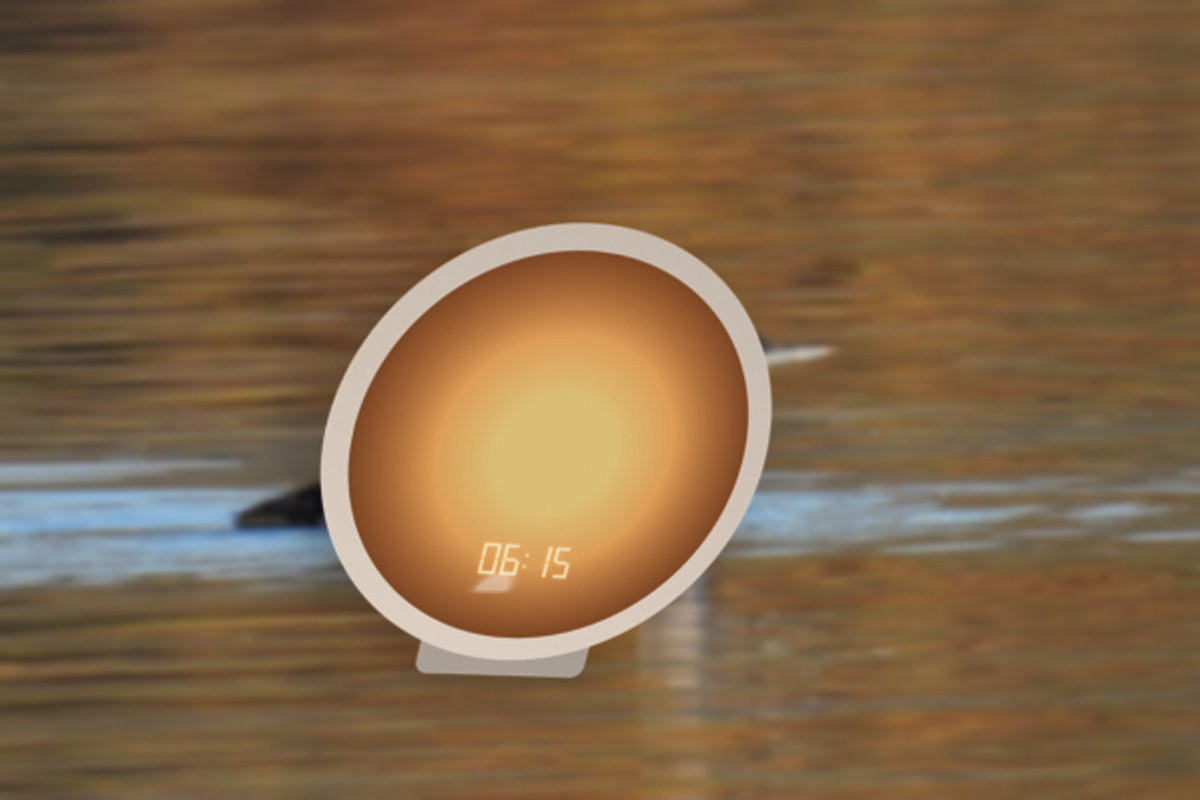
h=6 m=15
